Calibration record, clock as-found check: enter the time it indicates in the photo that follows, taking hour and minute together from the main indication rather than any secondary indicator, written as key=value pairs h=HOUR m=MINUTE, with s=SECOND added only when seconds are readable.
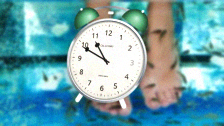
h=10 m=49
